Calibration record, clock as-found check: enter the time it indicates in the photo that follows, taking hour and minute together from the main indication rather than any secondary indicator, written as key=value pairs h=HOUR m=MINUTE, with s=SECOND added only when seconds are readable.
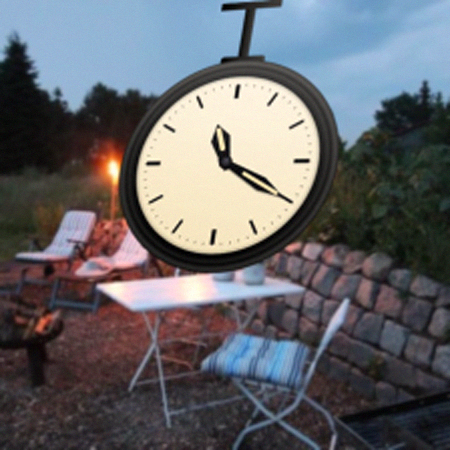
h=11 m=20
